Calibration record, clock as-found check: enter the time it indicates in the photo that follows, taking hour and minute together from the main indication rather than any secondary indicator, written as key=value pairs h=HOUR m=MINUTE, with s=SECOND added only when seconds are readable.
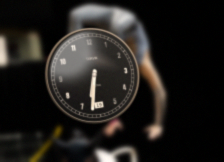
h=6 m=32
